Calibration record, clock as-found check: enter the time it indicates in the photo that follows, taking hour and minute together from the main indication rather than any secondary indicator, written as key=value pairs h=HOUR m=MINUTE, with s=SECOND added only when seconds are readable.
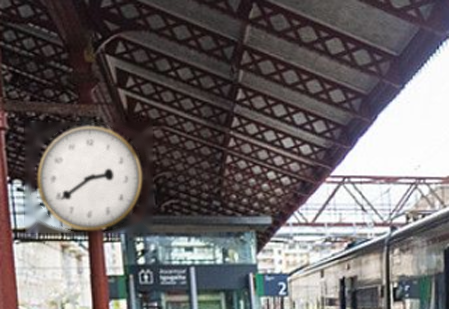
h=2 m=39
